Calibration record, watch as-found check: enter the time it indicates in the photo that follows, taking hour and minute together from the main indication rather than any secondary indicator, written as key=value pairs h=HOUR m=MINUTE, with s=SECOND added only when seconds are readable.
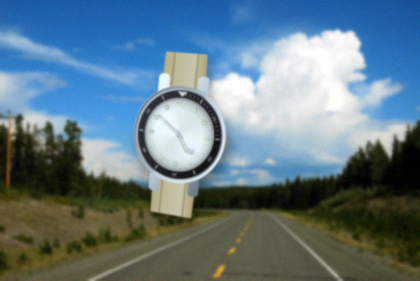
h=4 m=51
